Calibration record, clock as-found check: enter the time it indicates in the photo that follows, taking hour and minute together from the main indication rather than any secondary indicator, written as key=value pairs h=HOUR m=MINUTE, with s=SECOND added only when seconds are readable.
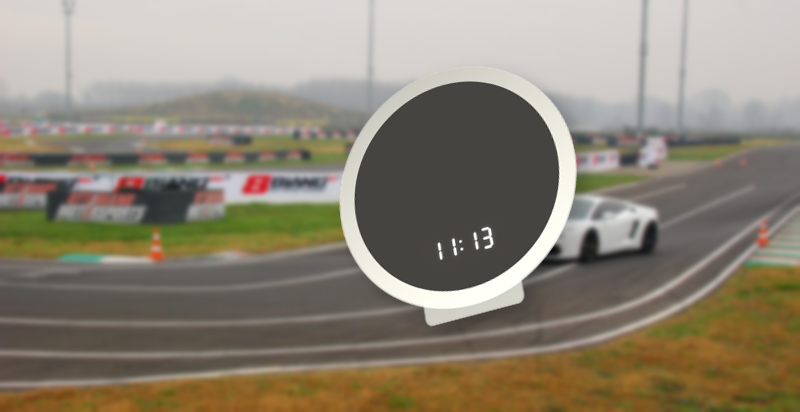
h=11 m=13
